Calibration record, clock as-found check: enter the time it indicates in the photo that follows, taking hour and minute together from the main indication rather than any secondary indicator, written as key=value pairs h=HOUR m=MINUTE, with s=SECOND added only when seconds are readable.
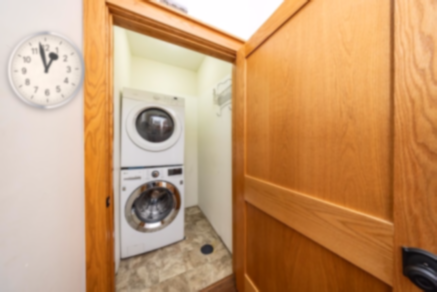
h=12 m=58
